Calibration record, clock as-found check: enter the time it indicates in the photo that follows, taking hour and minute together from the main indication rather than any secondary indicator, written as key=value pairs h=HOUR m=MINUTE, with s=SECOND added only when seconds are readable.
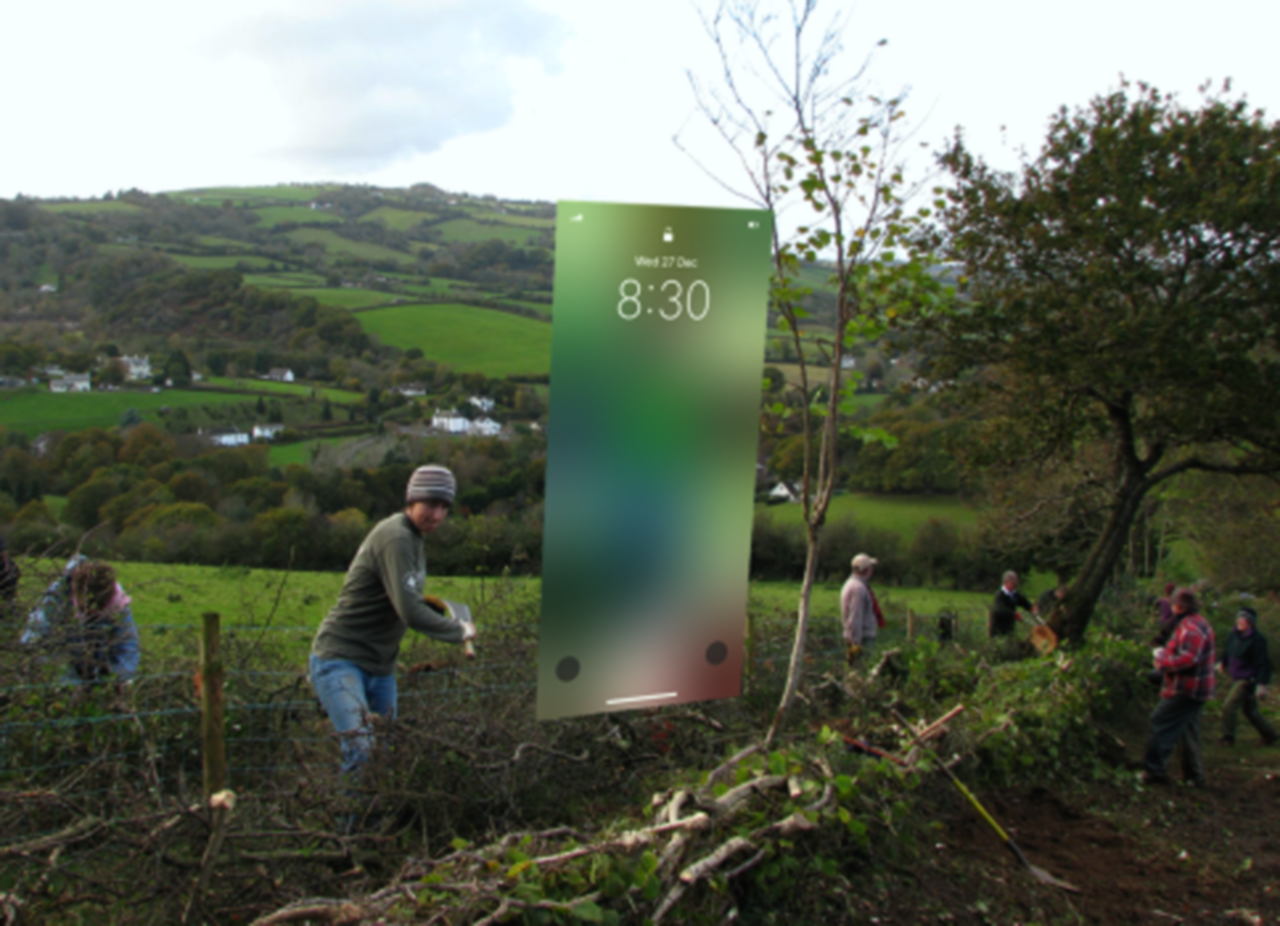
h=8 m=30
